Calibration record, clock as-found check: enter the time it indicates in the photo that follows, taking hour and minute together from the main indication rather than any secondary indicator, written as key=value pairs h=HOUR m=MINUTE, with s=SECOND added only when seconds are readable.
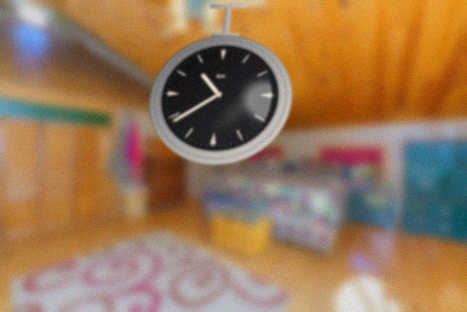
h=10 m=39
